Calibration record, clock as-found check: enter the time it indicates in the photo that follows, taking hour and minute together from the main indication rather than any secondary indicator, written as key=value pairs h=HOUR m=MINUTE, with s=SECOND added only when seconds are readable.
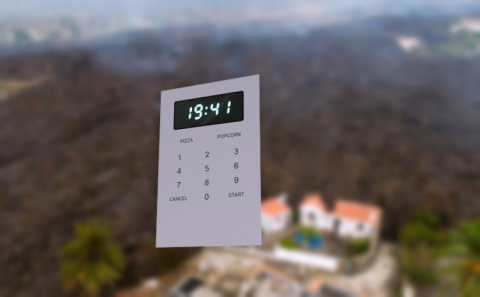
h=19 m=41
